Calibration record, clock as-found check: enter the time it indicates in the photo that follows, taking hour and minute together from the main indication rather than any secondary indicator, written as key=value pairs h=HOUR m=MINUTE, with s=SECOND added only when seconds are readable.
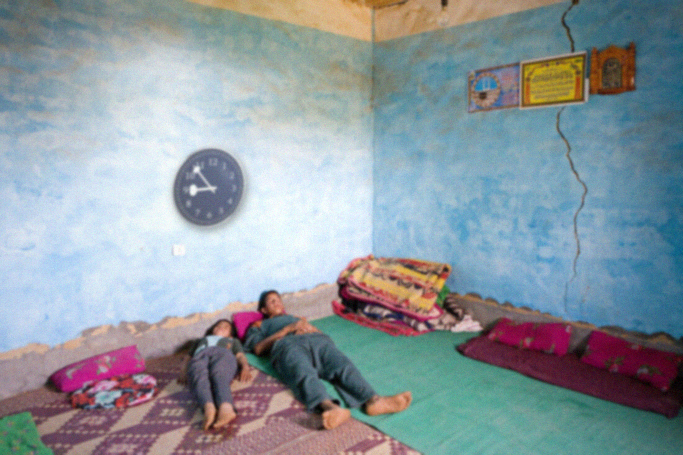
h=8 m=53
